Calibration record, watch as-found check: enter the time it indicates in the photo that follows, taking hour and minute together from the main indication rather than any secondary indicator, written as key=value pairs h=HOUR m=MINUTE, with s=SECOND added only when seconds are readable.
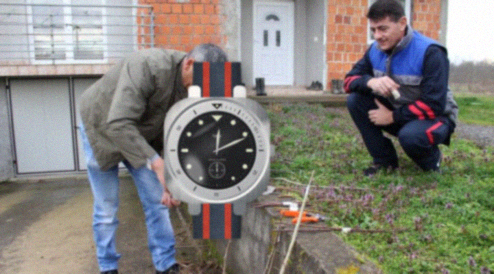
h=12 m=11
